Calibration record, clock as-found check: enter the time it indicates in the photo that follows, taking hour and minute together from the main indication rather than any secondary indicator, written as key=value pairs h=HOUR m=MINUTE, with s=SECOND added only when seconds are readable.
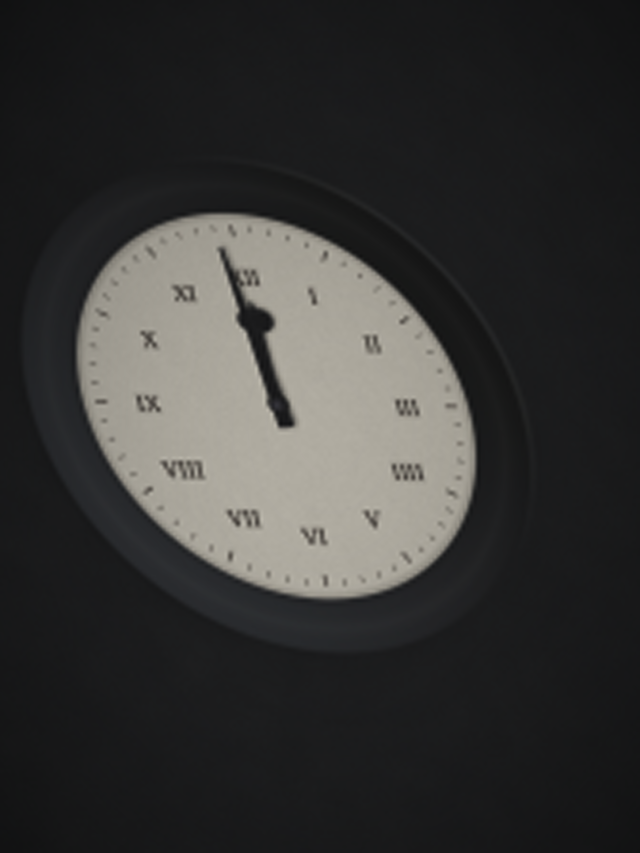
h=11 m=59
